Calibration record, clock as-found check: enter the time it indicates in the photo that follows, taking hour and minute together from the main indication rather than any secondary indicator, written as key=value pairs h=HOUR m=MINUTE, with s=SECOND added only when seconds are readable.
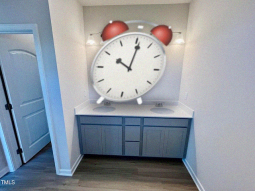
h=10 m=1
